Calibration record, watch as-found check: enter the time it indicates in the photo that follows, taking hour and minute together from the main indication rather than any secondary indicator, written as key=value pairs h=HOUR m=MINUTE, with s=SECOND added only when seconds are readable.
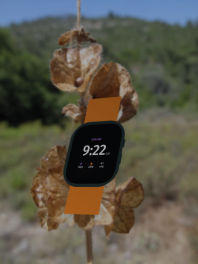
h=9 m=22
